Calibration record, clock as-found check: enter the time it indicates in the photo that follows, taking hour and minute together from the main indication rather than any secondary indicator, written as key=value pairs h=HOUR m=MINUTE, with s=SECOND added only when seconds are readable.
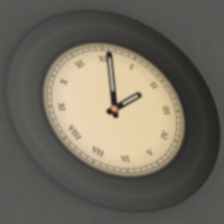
h=2 m=1
